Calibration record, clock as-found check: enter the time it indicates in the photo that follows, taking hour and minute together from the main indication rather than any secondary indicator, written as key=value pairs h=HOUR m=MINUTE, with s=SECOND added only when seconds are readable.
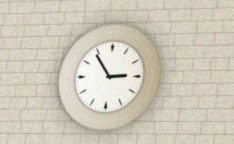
h=2 m=54
